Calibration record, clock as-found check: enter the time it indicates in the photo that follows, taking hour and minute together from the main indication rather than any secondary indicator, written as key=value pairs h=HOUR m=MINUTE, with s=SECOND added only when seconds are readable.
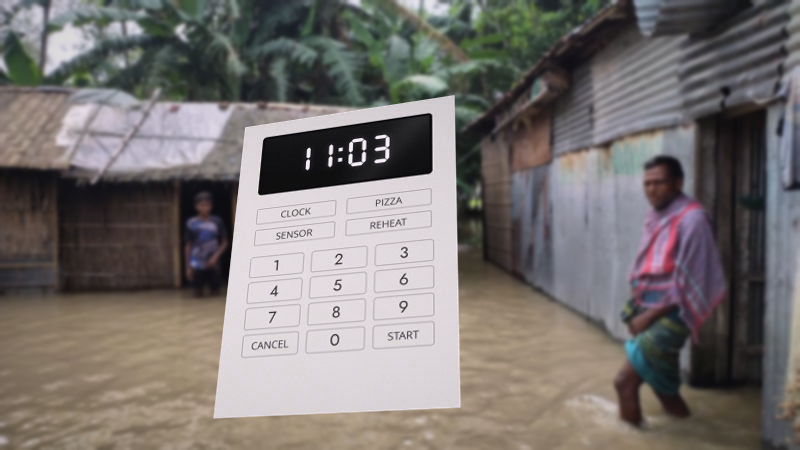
h=11 m=3
